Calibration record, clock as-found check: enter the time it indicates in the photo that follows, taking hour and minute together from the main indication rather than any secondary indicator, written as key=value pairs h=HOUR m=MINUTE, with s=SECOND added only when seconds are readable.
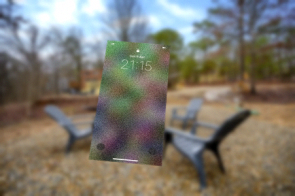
h=21 m=15
